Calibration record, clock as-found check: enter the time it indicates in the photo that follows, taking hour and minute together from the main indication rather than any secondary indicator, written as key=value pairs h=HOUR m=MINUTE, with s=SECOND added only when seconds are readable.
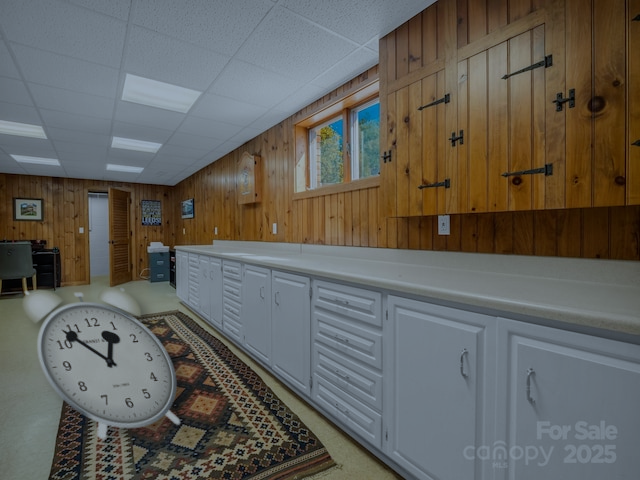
h=12 m=53
